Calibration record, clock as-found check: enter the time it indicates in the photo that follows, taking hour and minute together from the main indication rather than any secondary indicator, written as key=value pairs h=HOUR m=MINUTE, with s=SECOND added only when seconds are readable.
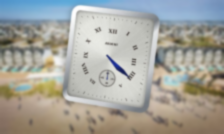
h=4 m=21
